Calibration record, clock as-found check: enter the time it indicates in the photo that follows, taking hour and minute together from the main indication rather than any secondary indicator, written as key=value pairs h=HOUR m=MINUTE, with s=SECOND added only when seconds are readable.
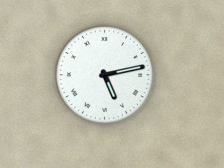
h=5 m=13
